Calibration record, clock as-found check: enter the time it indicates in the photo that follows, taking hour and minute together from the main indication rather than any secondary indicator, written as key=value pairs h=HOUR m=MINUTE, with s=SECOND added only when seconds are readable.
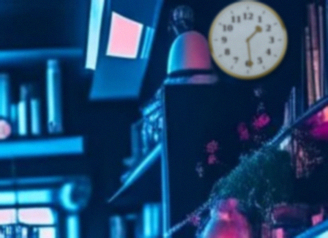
h=1 m=29
